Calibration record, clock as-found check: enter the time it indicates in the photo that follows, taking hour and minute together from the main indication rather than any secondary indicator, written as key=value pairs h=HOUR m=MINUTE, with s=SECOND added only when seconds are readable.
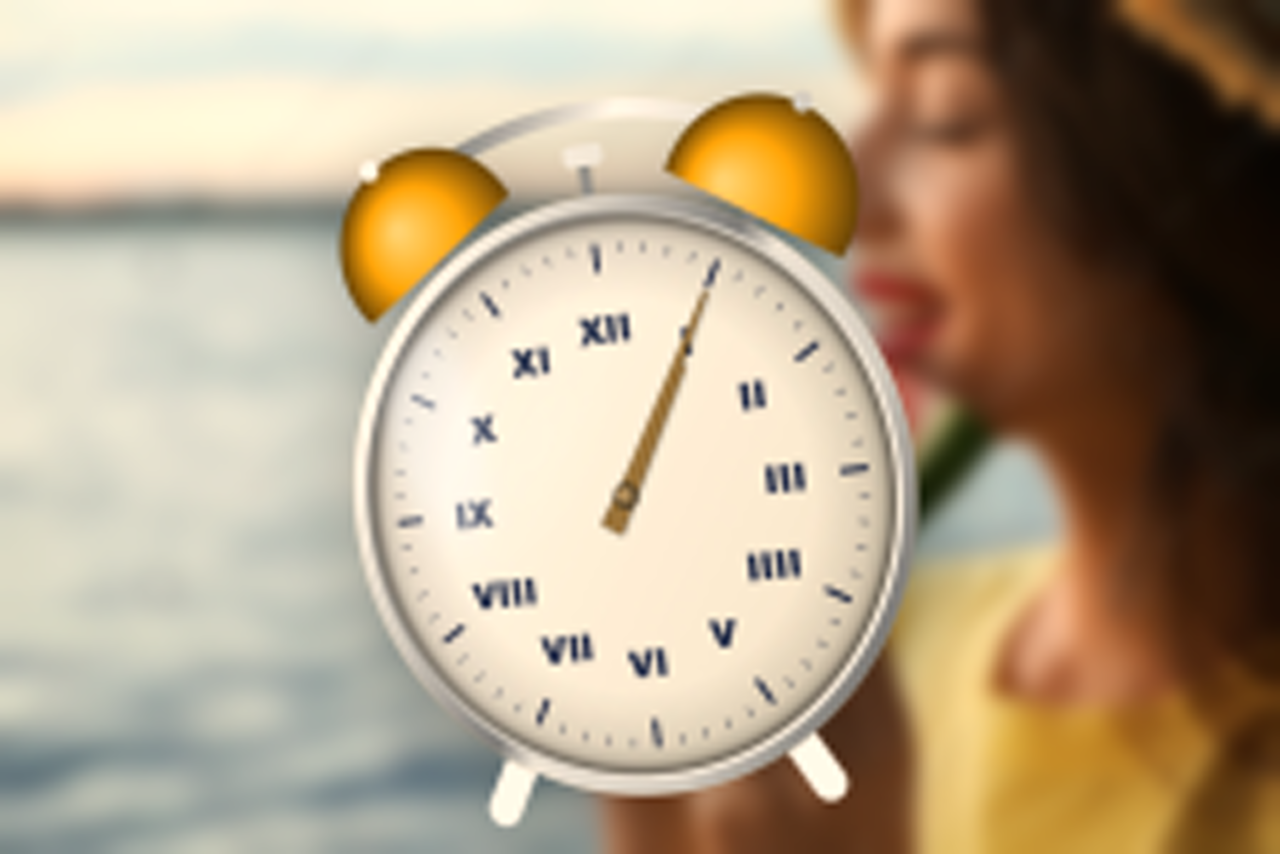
h=1 m=5
